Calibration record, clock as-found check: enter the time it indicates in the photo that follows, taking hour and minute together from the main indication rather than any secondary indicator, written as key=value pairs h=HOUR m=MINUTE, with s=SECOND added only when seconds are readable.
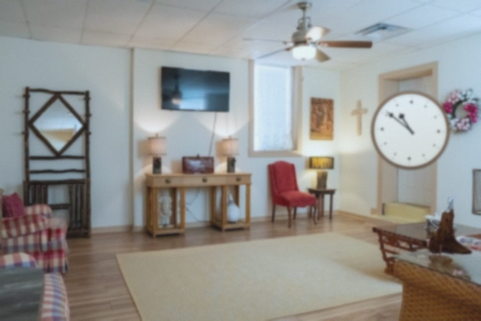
h=10 m=51
